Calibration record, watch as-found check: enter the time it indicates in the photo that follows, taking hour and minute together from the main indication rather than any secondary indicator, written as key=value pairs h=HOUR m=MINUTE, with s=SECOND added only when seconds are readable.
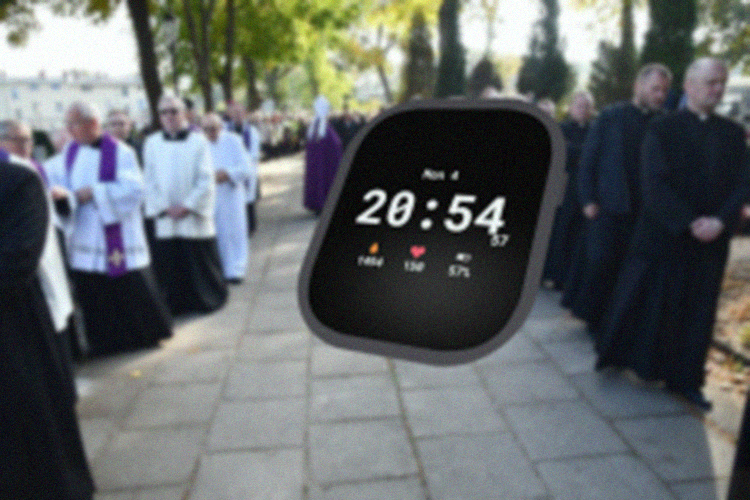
h=20 m=54
